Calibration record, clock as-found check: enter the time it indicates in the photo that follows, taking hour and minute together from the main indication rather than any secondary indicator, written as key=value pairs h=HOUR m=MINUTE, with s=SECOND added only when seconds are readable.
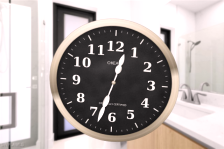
h=12 m=33
